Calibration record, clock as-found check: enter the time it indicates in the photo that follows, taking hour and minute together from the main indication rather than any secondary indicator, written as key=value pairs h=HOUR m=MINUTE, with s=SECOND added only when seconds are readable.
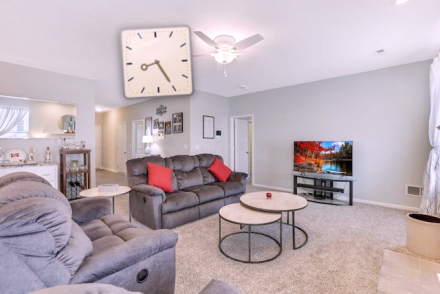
h=8 m=25
